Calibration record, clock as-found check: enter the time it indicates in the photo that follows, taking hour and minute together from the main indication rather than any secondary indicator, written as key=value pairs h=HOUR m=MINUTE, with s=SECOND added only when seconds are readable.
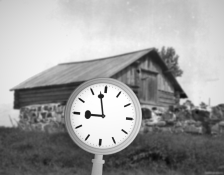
h=8 m=58
